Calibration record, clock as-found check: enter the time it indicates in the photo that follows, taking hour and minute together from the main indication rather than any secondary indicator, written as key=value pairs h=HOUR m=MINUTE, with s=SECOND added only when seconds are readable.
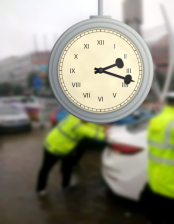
h=2 m=18
